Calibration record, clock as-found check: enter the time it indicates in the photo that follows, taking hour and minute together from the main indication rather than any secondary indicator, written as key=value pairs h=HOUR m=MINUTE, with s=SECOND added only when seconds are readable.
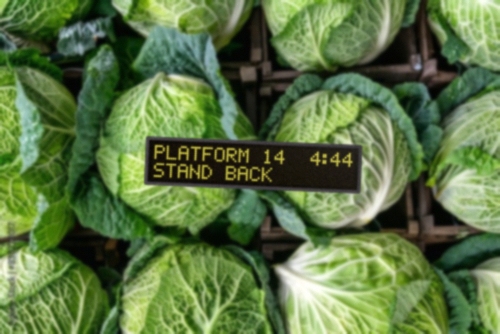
h=4 m=44
